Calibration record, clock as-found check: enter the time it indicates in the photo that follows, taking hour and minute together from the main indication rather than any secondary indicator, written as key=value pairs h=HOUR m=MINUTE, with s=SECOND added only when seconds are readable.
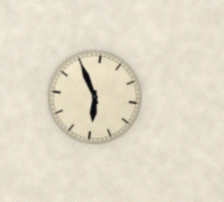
h=5 m=55
